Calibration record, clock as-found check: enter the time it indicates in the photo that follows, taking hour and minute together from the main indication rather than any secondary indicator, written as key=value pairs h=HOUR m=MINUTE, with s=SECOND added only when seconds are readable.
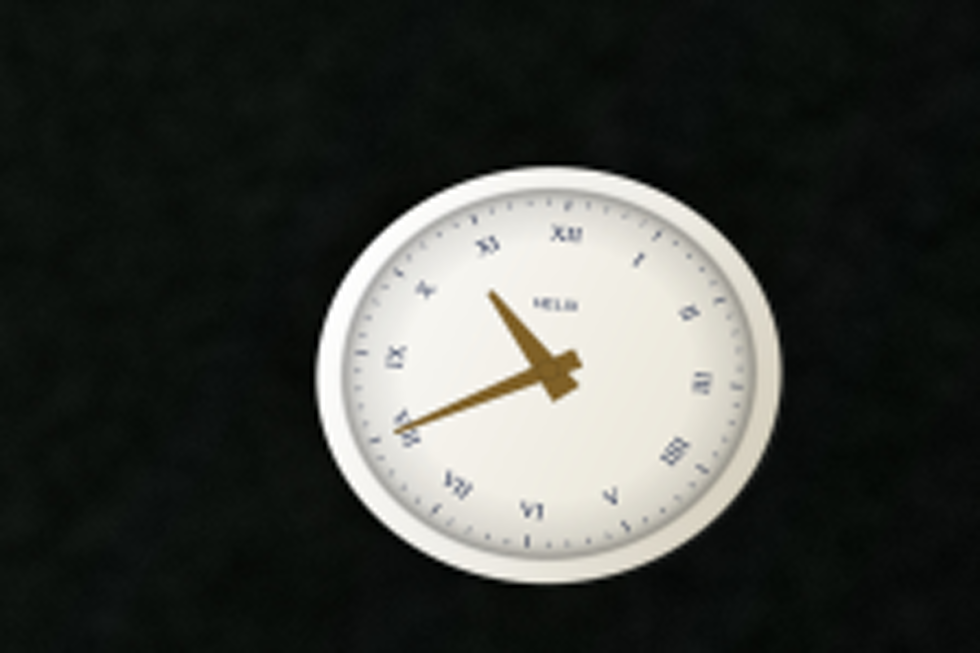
h=10 m=40
